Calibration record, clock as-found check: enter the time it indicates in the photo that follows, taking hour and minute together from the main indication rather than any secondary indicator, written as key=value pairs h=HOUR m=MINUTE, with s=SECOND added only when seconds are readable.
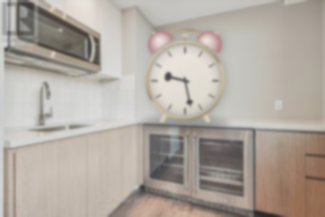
h=9 m=28
